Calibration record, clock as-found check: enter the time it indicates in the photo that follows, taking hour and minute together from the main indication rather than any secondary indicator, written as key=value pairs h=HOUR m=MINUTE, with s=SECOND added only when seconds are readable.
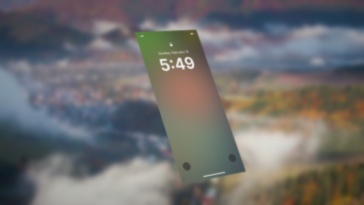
h=5 m=49
